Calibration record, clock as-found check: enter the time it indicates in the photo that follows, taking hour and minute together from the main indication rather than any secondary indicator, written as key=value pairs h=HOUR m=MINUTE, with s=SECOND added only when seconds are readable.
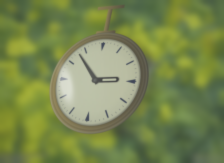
h=2 m=53
